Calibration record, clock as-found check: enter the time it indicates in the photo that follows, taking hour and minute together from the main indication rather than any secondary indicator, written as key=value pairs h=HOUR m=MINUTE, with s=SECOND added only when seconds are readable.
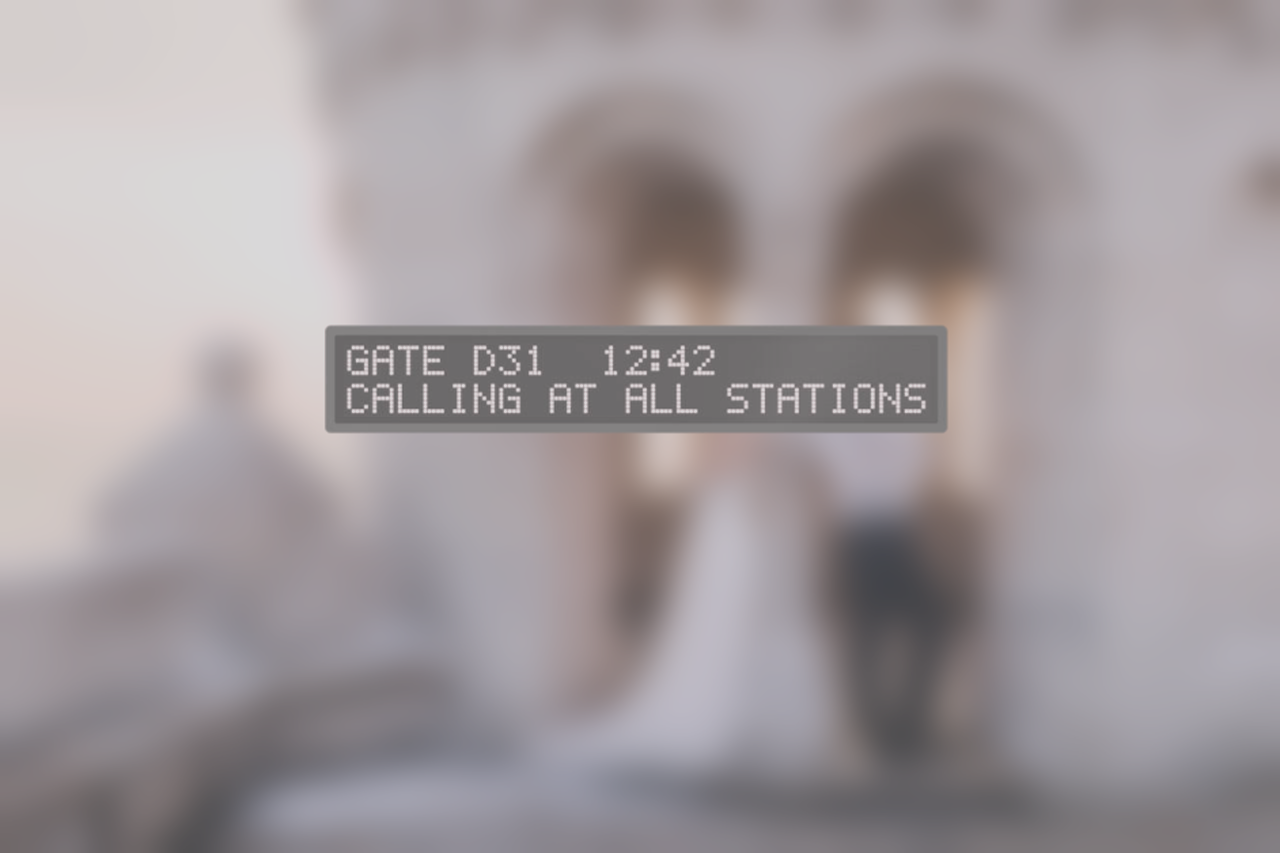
h=12 m=42
